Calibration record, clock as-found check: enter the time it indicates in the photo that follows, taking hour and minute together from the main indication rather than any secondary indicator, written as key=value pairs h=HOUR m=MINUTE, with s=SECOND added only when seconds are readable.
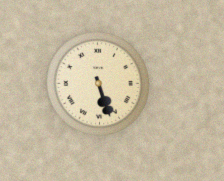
h=5 m=27
